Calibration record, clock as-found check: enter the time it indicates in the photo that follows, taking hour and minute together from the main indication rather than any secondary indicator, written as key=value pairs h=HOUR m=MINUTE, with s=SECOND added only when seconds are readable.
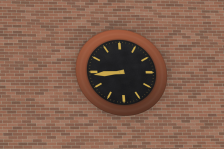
h=8 m=44
